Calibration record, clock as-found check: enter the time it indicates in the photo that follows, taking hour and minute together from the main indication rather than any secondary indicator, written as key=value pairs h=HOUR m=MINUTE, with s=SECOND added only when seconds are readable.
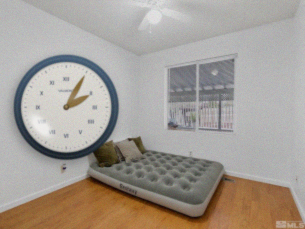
h=2 m=5
